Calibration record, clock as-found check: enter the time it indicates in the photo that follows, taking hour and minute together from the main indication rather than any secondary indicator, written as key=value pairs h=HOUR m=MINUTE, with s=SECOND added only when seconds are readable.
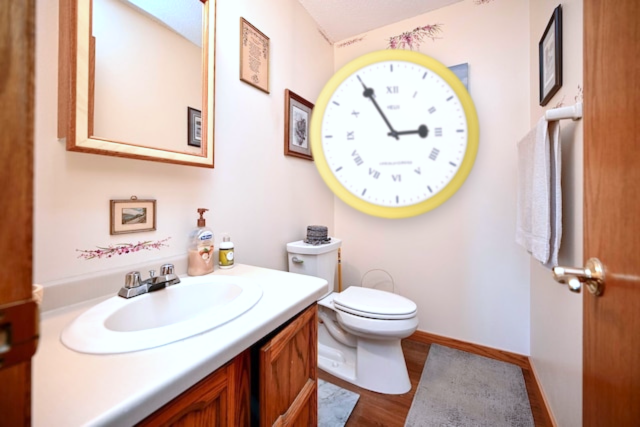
h=2 m=55
